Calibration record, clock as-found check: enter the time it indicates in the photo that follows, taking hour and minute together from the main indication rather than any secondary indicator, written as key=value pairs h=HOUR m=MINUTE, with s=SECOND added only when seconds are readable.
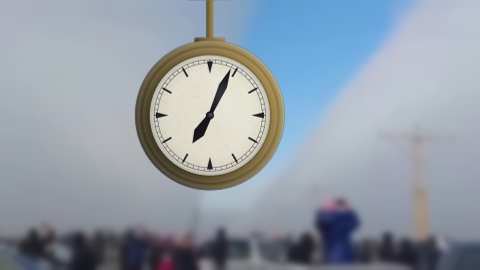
h=7 m=4
